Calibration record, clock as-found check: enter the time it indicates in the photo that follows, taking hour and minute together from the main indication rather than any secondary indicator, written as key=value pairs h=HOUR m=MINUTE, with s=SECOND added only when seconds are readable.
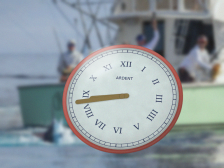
h=8 m=43
